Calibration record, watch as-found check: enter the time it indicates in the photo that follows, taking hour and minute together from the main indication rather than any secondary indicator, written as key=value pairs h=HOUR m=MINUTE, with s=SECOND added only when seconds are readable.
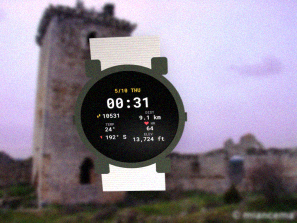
h=0 m=31
